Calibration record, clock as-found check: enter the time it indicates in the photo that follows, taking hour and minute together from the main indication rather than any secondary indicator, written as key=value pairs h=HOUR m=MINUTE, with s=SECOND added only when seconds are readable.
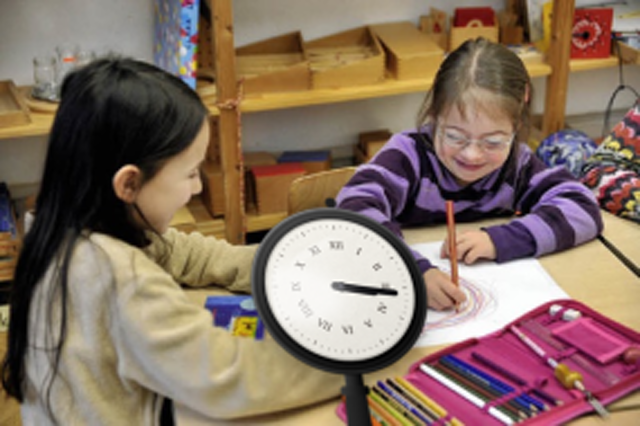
h=3 m=16
